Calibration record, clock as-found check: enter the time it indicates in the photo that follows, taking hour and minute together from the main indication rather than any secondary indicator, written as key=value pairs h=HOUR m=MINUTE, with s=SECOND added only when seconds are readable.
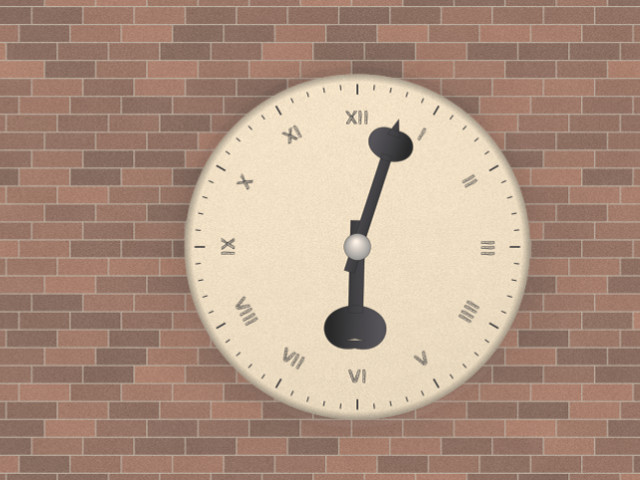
h=6 m=3
